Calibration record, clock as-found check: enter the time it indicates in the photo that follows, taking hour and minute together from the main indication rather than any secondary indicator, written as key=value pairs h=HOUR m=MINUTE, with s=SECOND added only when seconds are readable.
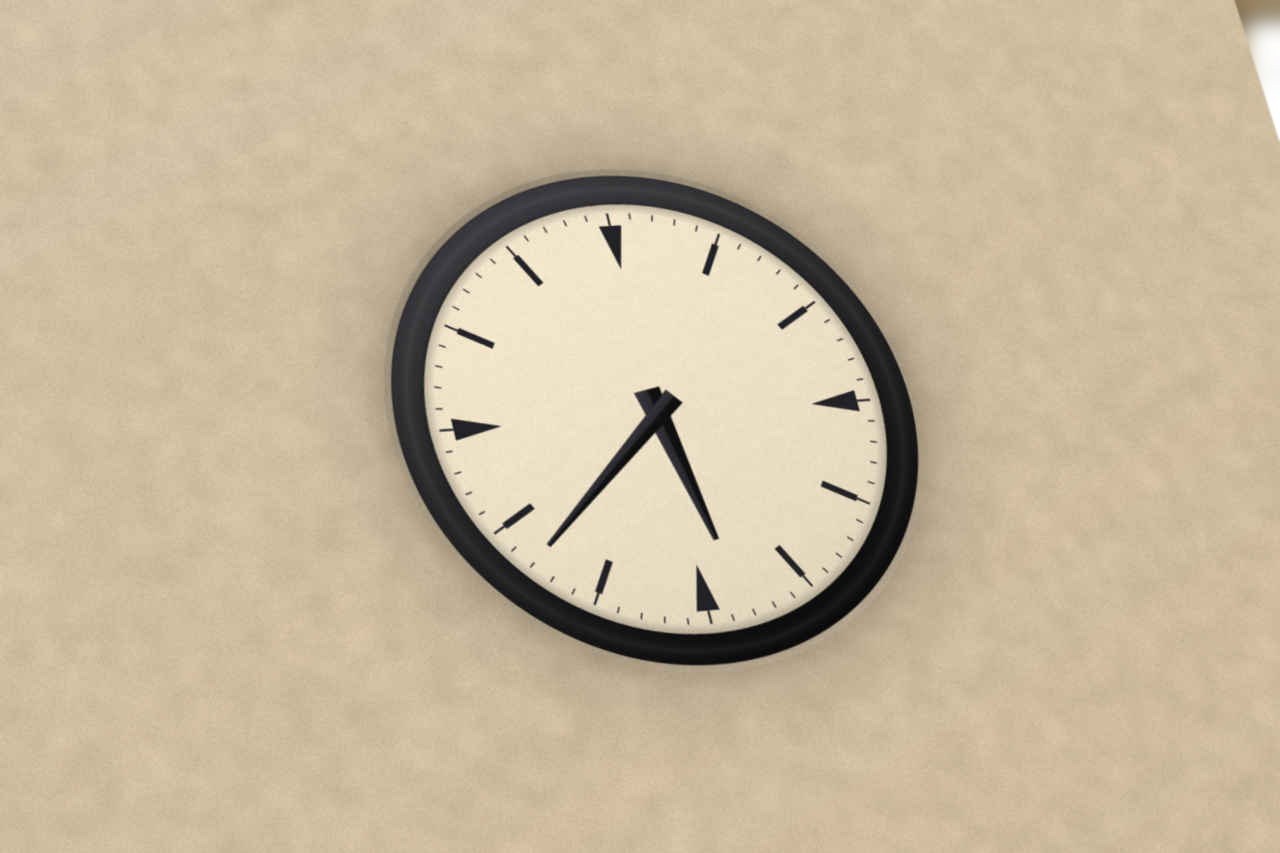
h=5 m=38
